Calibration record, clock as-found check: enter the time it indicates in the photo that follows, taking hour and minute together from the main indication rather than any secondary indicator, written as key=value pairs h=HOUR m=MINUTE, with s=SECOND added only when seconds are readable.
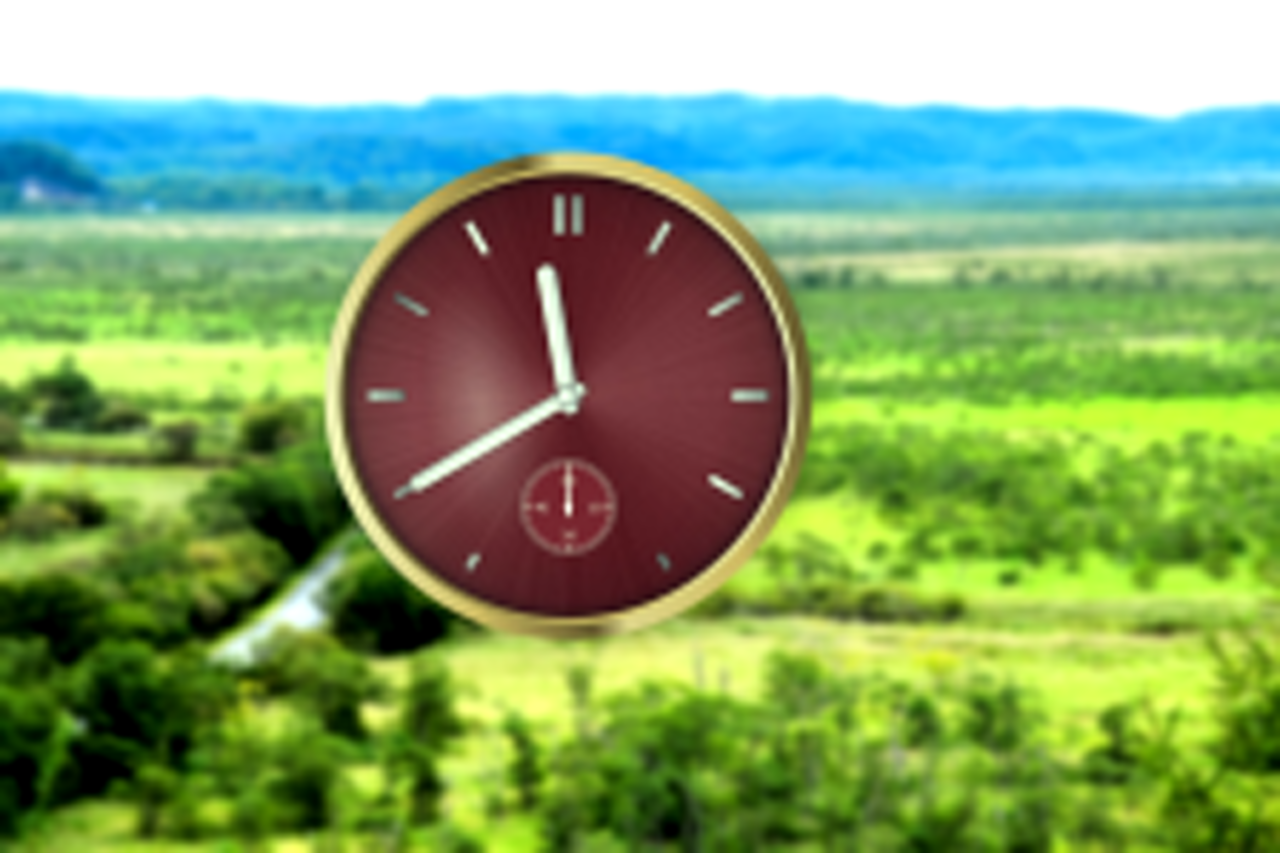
h=11 m=40
